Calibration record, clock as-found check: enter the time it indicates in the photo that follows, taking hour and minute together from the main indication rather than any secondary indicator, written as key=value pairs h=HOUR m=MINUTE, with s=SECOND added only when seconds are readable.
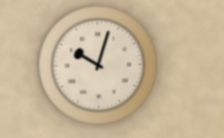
h=10 m=3
